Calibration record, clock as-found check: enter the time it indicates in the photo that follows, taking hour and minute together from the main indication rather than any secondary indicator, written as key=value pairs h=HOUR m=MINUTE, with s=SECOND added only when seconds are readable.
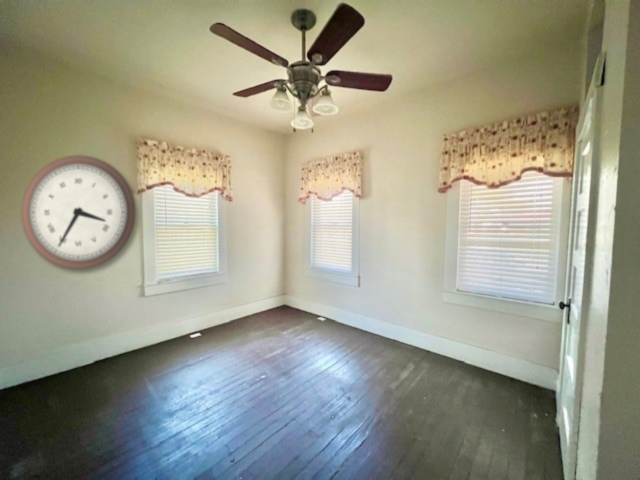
h=3 m=35
